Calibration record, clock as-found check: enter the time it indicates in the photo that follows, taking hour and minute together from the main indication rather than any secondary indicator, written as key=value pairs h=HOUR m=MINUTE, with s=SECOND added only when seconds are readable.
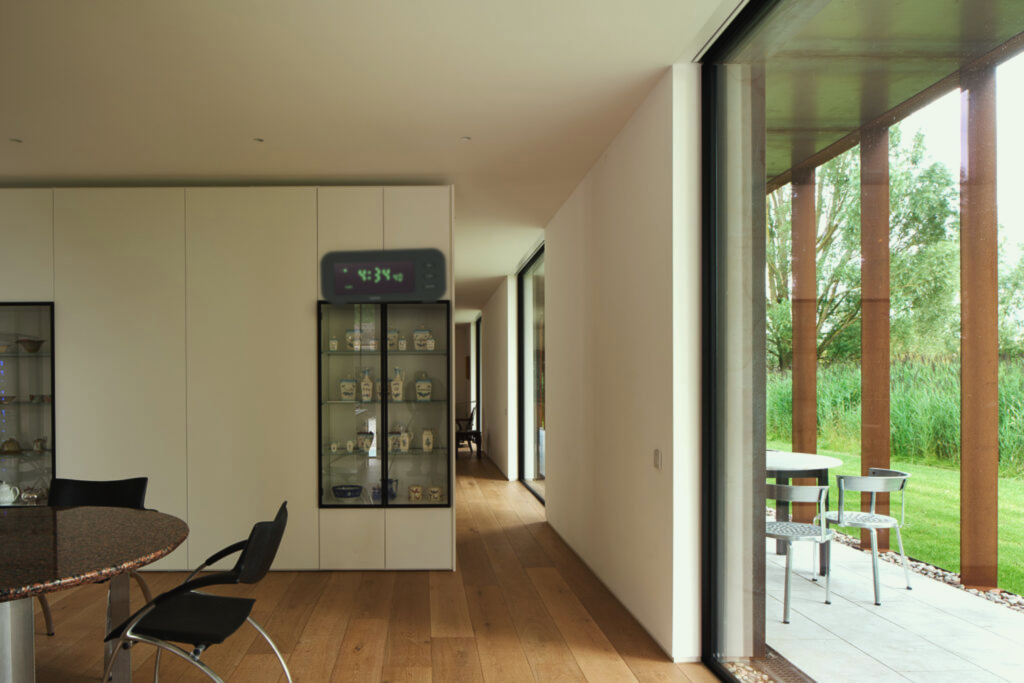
h=4 m=34
